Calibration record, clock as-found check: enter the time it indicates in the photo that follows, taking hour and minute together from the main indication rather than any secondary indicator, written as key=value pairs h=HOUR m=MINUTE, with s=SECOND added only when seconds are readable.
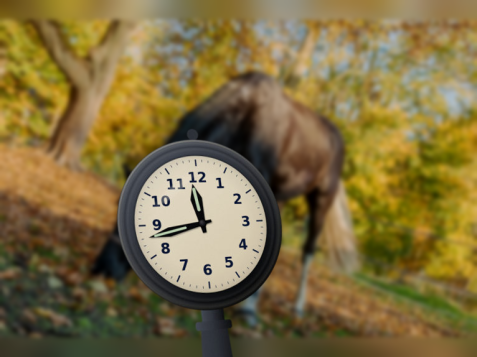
h=11 m=43
